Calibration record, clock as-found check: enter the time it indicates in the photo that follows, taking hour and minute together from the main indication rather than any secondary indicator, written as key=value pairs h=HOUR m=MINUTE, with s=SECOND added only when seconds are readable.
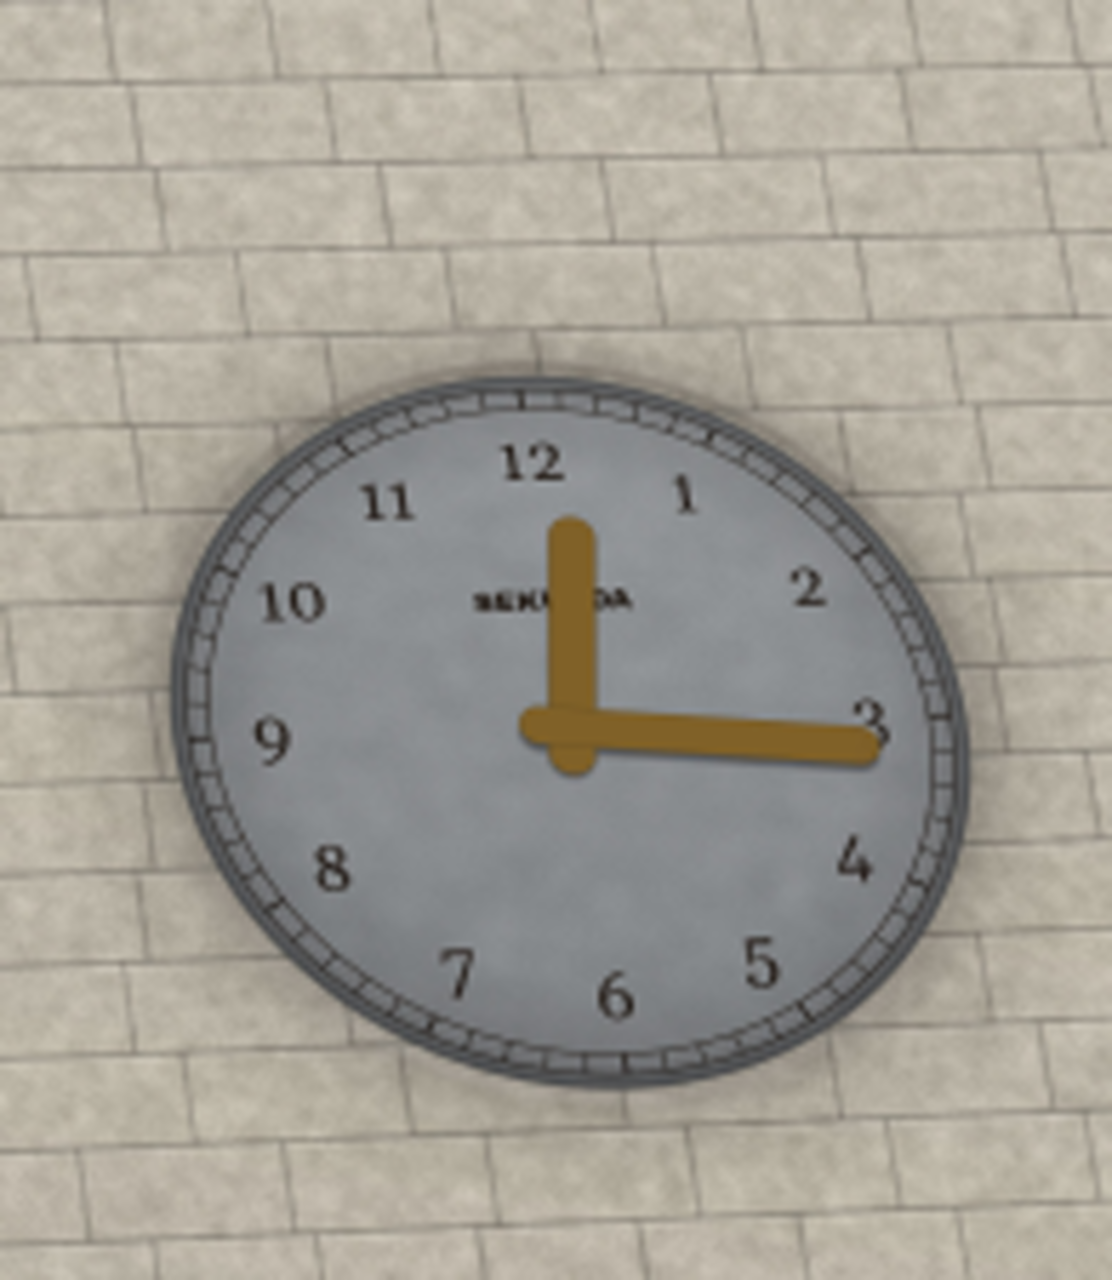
h=12 m=16
